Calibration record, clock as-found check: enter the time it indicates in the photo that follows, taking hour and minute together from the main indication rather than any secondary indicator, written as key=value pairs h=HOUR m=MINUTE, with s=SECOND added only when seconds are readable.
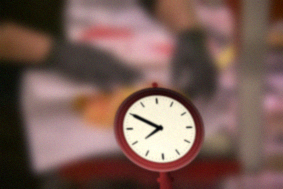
h=7 m=50
